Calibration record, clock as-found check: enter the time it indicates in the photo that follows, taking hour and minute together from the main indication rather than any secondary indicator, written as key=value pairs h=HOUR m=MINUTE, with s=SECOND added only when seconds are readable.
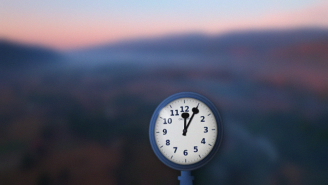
h=12 m=5
